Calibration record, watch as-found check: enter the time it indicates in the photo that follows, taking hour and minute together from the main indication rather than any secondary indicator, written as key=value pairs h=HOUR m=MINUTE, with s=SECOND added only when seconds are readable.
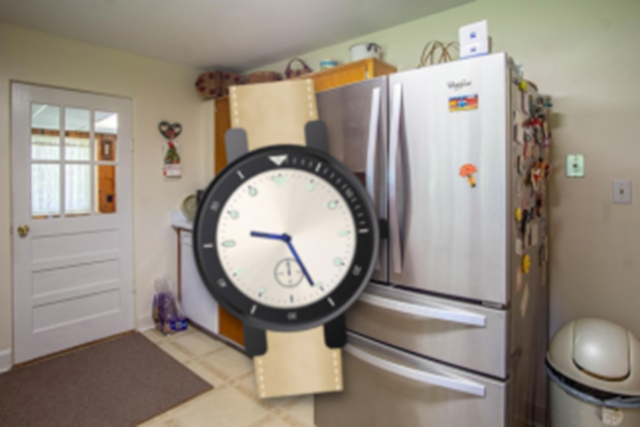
h=9 m=26
